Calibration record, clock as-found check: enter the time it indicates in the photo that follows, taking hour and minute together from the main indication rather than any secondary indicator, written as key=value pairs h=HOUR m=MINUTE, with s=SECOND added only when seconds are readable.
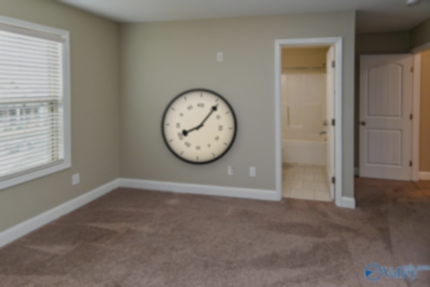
h=8 m=6
